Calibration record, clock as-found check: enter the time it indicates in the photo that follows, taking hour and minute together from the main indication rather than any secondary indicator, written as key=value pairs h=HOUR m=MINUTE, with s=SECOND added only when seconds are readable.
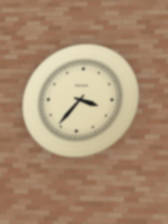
h=3 m=36
